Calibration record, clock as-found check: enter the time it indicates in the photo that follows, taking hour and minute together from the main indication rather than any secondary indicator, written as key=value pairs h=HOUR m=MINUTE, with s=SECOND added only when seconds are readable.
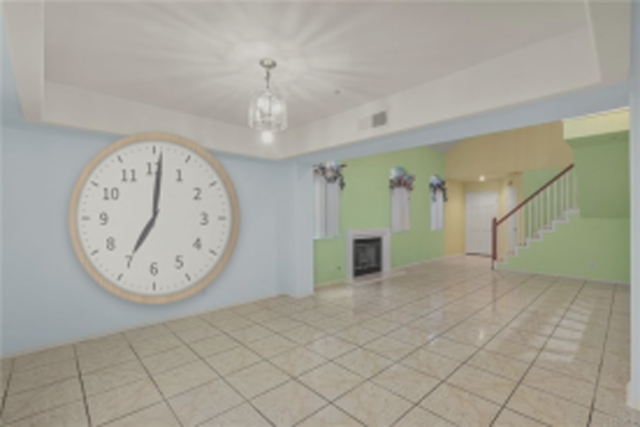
h=7 m=1
